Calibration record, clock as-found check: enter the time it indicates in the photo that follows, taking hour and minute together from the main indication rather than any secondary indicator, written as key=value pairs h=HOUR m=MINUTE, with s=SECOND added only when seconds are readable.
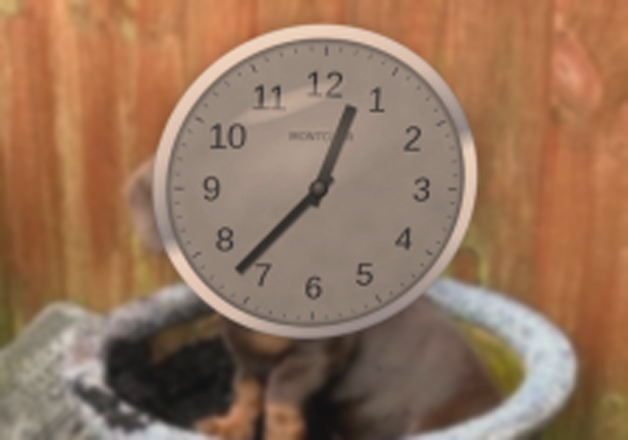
h=12 m=37
